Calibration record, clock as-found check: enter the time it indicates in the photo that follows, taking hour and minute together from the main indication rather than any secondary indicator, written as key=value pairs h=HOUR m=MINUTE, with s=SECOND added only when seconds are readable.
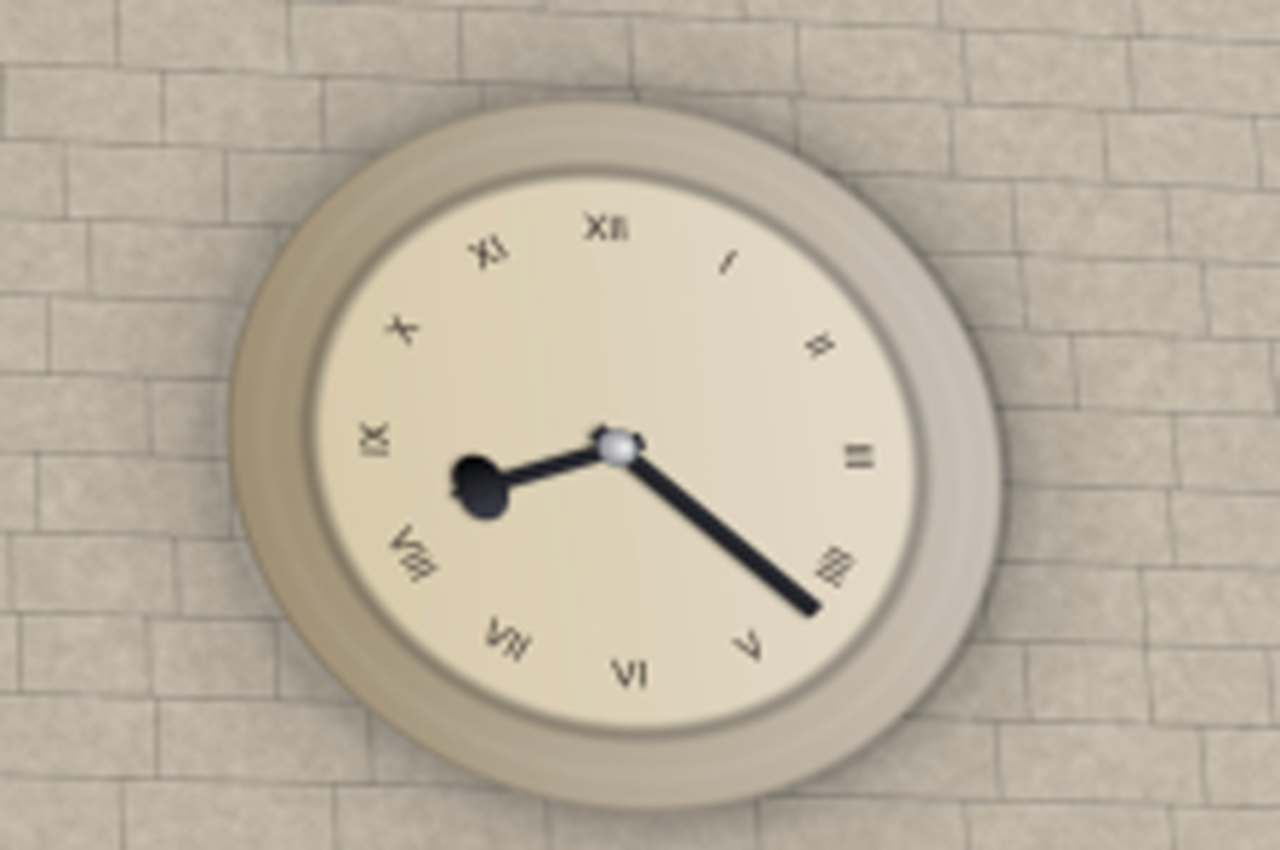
h=8 m=22
